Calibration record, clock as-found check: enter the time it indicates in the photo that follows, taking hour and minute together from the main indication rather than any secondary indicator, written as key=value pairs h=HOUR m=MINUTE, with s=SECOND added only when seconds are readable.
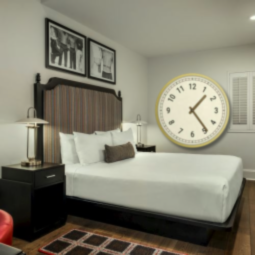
h=1 m=24
